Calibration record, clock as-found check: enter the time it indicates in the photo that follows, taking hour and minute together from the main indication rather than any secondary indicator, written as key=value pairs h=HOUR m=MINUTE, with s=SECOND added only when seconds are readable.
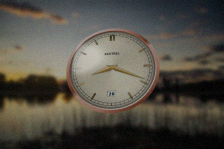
h=8 m=19
